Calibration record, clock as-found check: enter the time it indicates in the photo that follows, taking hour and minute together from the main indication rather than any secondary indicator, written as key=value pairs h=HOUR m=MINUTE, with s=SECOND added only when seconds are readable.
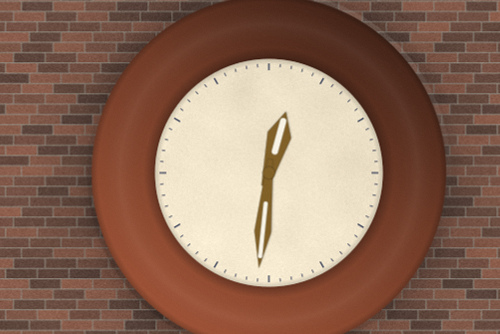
h=12 m=31
